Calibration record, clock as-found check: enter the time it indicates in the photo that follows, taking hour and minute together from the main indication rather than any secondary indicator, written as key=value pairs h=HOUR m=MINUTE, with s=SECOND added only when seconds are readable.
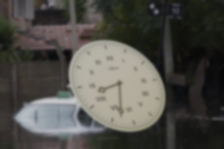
h=8 m=33
